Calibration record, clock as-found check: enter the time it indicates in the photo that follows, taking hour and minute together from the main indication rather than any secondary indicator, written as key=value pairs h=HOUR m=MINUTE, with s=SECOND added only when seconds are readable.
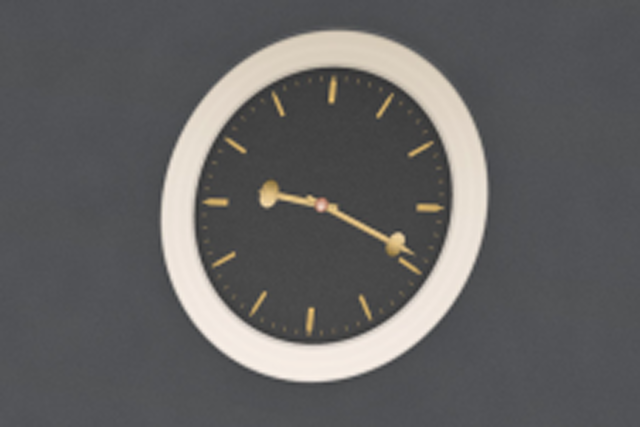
h=9 m=19
